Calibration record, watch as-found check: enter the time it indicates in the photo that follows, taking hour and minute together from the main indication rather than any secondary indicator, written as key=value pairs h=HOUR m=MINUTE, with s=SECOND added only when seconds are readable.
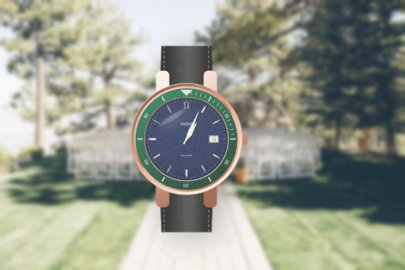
h=1 m=4
